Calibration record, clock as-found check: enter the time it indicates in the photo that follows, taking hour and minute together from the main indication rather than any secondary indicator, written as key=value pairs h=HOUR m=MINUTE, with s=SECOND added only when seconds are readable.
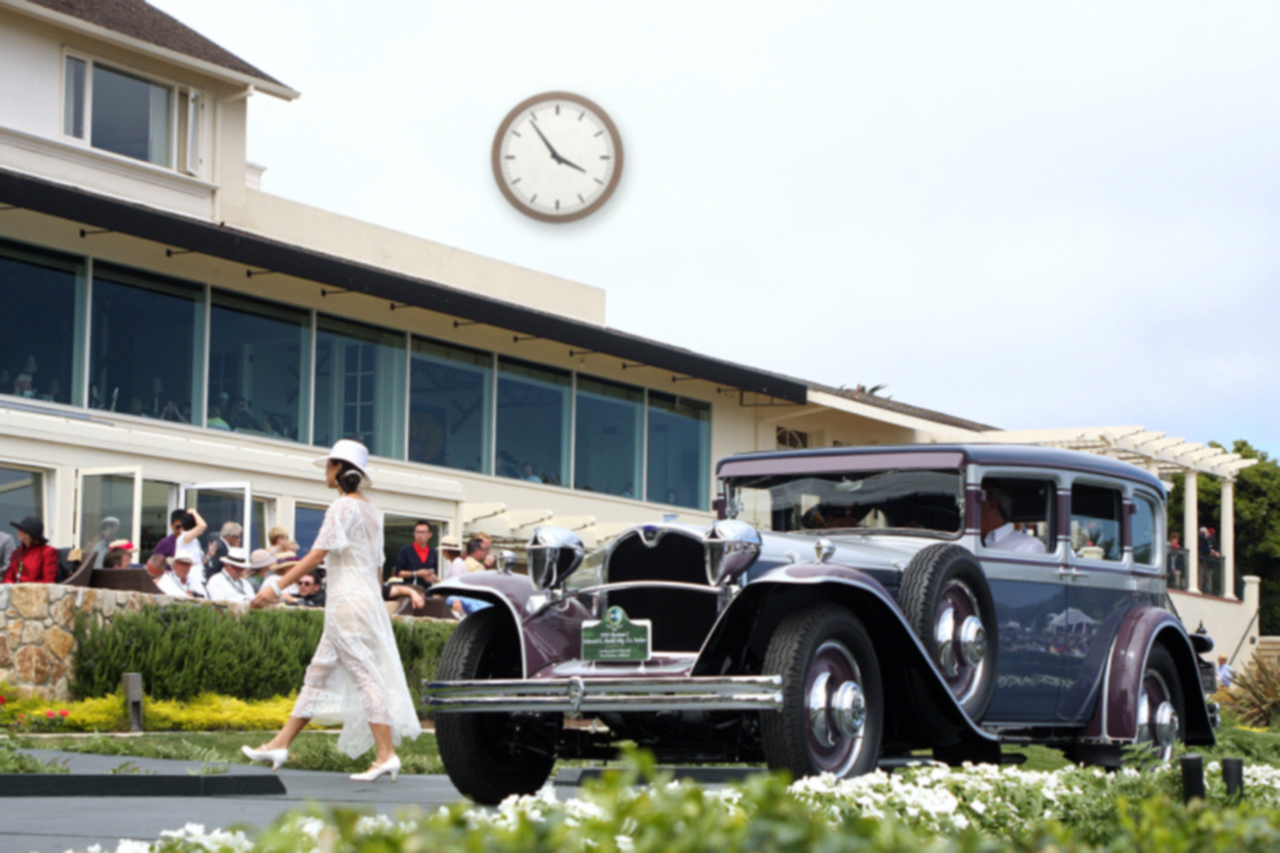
h=3 m=54
